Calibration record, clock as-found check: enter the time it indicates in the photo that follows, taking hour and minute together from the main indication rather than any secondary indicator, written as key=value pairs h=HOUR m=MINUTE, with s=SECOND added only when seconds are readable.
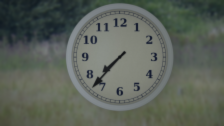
h=7 m=37
